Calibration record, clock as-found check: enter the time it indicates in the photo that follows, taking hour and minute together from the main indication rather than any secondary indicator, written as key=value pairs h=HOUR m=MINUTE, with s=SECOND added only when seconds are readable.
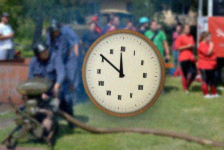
h=11 m=51
